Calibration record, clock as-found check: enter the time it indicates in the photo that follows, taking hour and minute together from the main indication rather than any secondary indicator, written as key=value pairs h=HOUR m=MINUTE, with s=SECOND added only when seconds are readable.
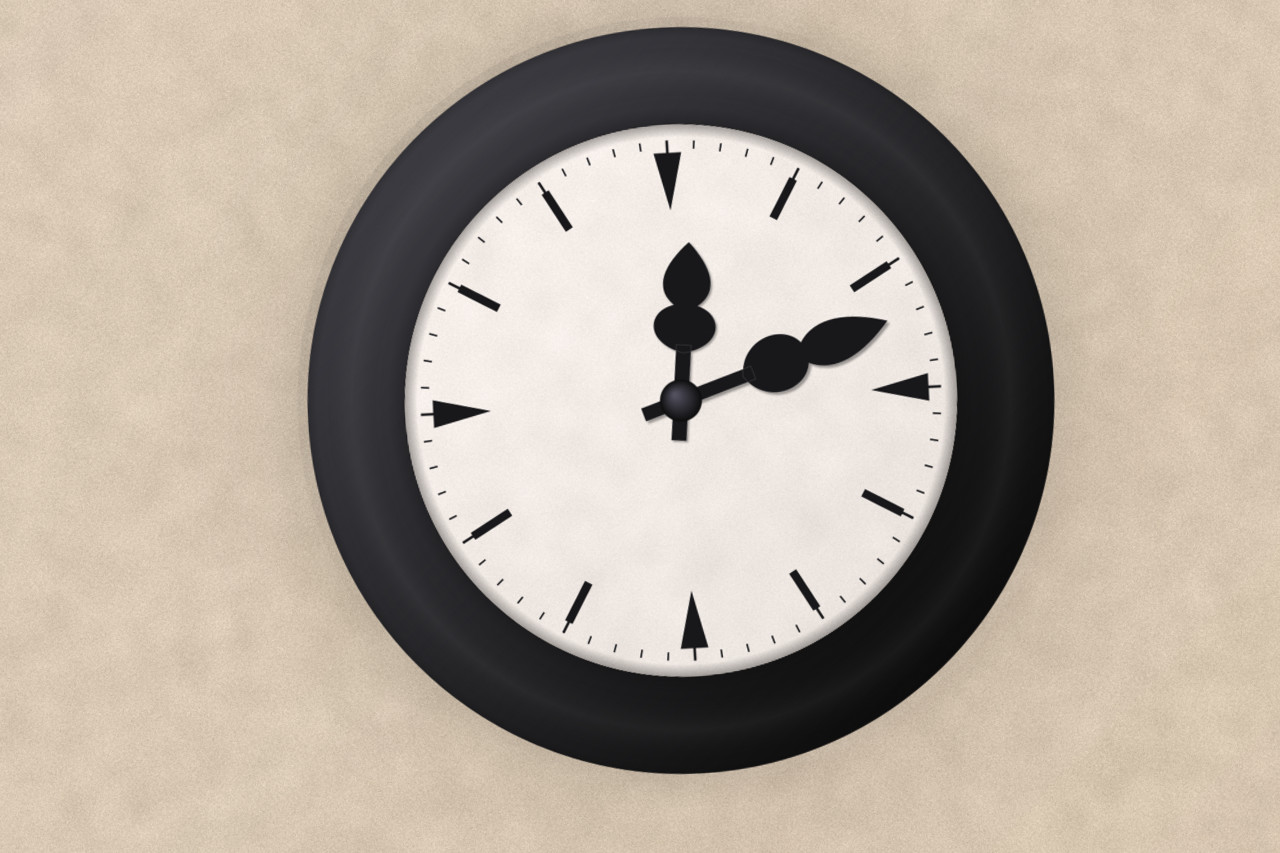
h=12 m=12
